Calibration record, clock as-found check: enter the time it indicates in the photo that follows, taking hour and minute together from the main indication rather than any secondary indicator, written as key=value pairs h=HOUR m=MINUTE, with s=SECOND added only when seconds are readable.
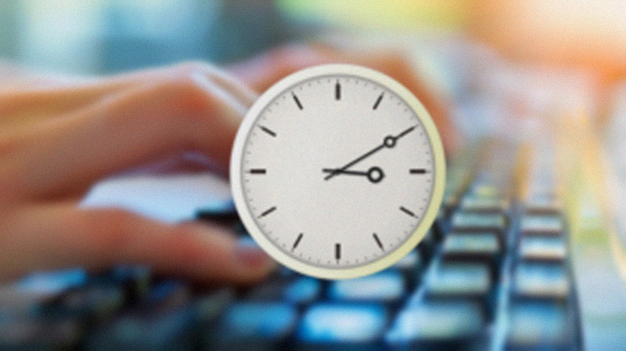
h=3 m=10
